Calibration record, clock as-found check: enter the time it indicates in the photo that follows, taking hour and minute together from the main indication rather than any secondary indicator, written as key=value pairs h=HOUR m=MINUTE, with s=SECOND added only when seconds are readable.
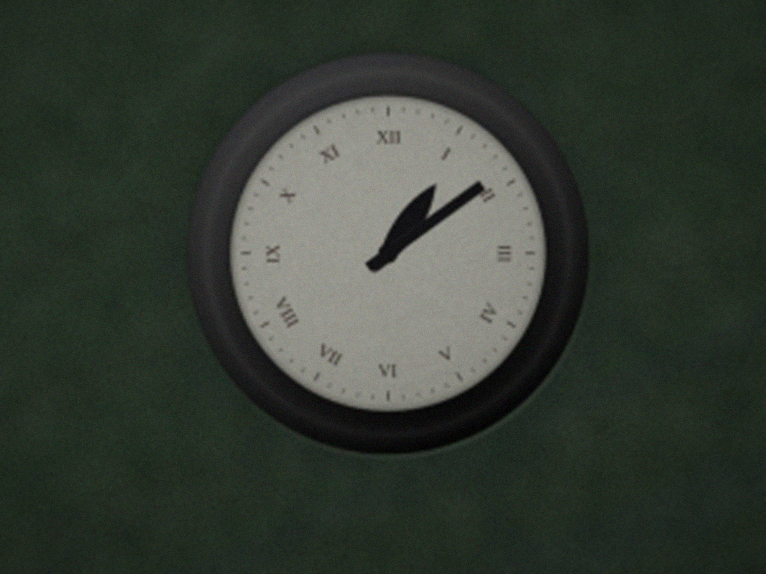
h=1 m=9
